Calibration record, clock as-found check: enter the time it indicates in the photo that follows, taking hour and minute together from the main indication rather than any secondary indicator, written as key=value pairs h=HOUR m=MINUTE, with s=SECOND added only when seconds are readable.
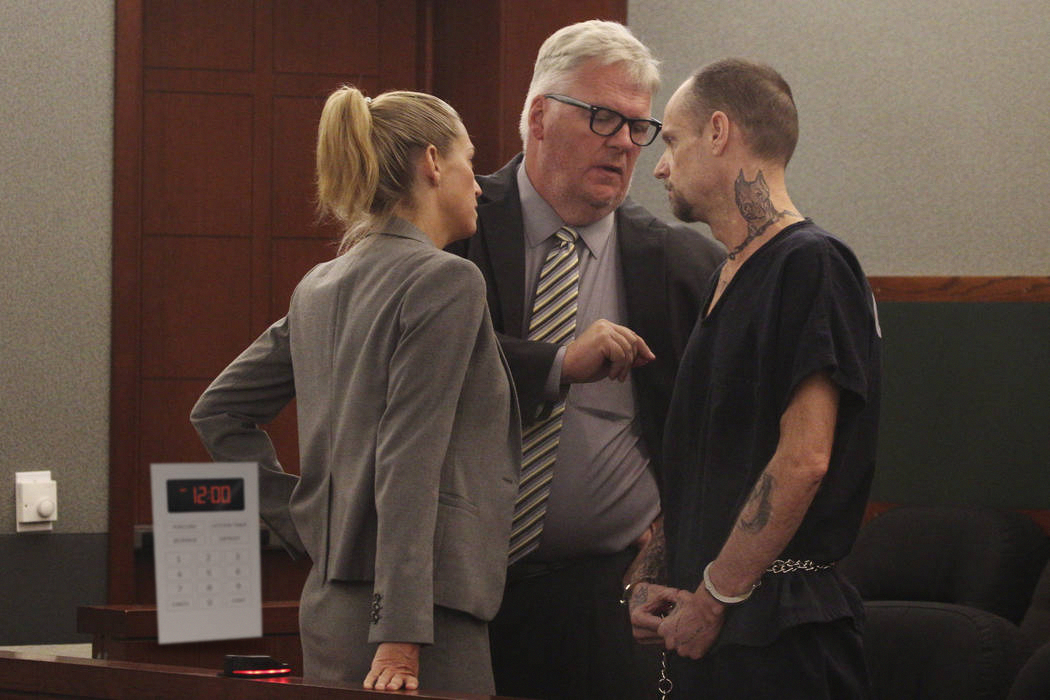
h=12 m=0
